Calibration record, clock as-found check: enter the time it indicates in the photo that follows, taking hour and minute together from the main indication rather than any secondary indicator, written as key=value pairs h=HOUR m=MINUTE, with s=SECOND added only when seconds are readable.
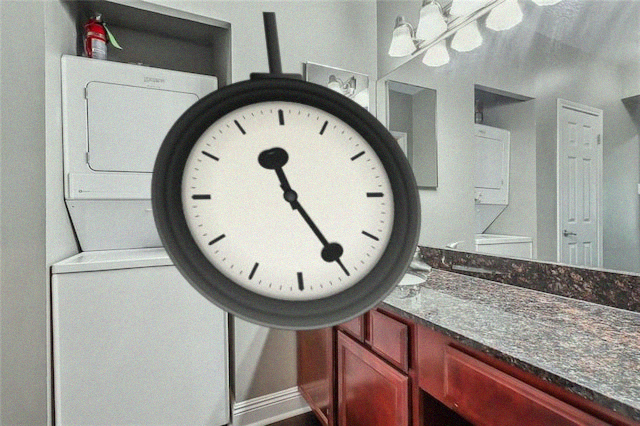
h=11 m=25
